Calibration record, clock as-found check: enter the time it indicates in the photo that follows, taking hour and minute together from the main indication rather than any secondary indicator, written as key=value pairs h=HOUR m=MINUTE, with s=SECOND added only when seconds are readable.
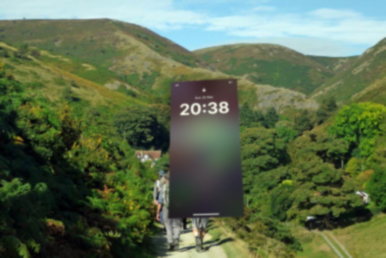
h=20 m=38
